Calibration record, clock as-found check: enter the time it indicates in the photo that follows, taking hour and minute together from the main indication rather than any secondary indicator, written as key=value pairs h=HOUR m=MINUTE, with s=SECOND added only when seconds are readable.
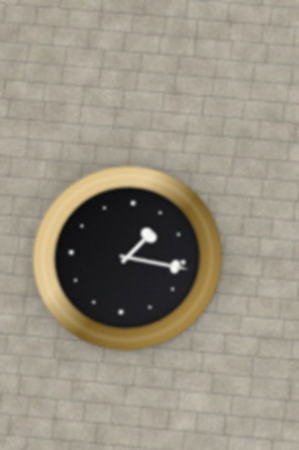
h=1 m=16
